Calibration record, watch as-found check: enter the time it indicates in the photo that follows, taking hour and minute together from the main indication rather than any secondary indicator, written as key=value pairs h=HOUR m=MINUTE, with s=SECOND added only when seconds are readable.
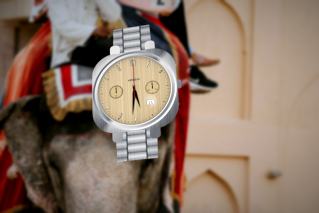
h=5 m=31
